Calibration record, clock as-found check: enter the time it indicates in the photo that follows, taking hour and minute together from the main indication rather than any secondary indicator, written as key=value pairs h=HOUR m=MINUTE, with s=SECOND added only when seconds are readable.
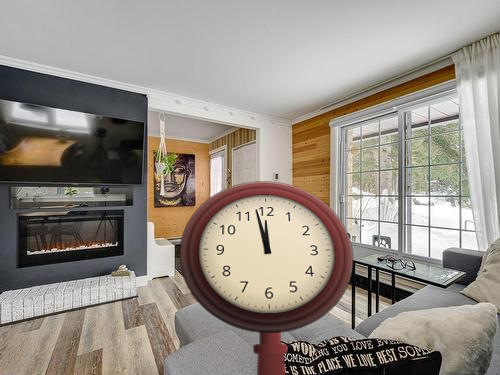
h=11 m=58
